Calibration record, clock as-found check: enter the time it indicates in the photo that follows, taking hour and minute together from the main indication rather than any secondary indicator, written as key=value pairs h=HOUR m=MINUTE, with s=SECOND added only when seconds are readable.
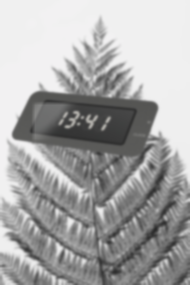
h=13 m=41
